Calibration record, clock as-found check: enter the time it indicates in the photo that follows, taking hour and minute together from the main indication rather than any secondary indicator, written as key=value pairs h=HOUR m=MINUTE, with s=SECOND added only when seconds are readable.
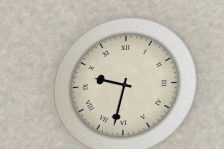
h=9 m=32
